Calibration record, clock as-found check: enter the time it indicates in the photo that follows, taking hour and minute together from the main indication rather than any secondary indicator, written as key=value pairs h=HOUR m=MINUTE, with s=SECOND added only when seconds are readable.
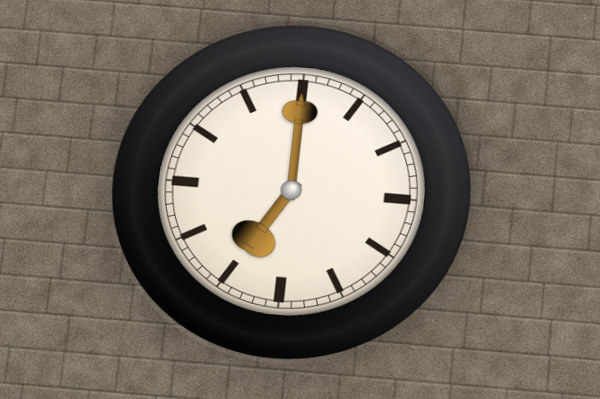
h=7 m=0
